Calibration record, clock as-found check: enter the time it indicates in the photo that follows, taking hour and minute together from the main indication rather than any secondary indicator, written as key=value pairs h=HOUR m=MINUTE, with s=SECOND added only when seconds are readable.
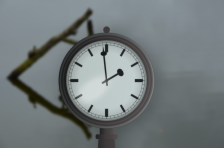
h=1 m=59
